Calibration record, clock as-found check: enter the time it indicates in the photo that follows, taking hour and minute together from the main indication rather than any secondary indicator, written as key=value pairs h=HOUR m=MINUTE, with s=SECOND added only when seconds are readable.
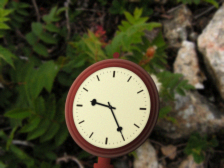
h=9 m=25
